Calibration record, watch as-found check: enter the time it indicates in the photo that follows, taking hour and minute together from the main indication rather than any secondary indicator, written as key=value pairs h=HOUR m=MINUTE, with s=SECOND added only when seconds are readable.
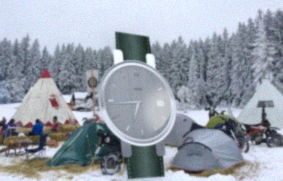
h=6 m=44
